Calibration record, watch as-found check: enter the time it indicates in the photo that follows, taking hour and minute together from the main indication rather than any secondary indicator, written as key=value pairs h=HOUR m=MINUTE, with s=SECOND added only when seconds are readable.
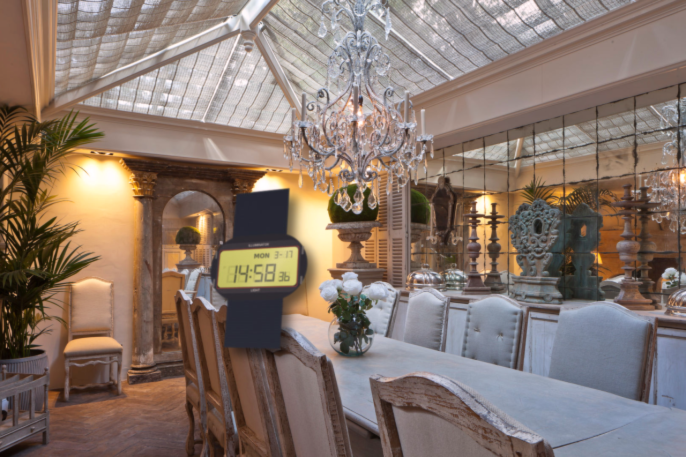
h=14 m=58
